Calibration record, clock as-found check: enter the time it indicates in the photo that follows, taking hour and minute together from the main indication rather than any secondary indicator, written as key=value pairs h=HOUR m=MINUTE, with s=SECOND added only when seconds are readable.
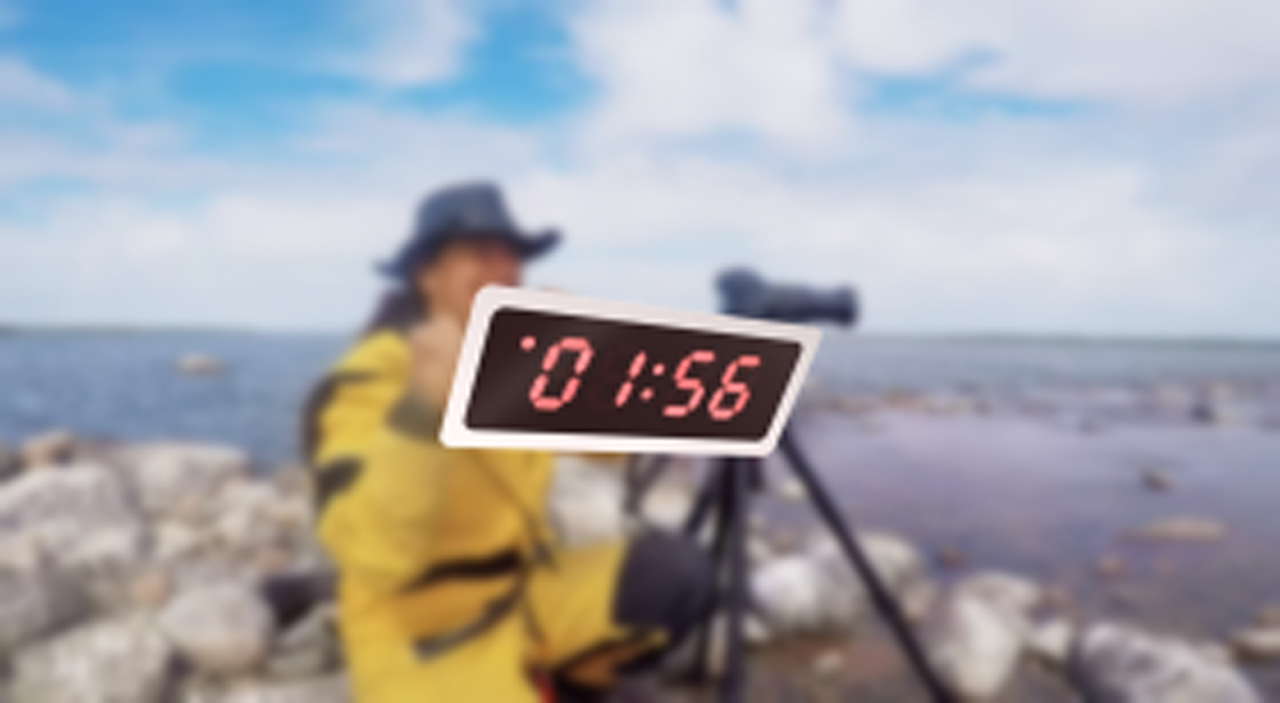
h=1 m=56
